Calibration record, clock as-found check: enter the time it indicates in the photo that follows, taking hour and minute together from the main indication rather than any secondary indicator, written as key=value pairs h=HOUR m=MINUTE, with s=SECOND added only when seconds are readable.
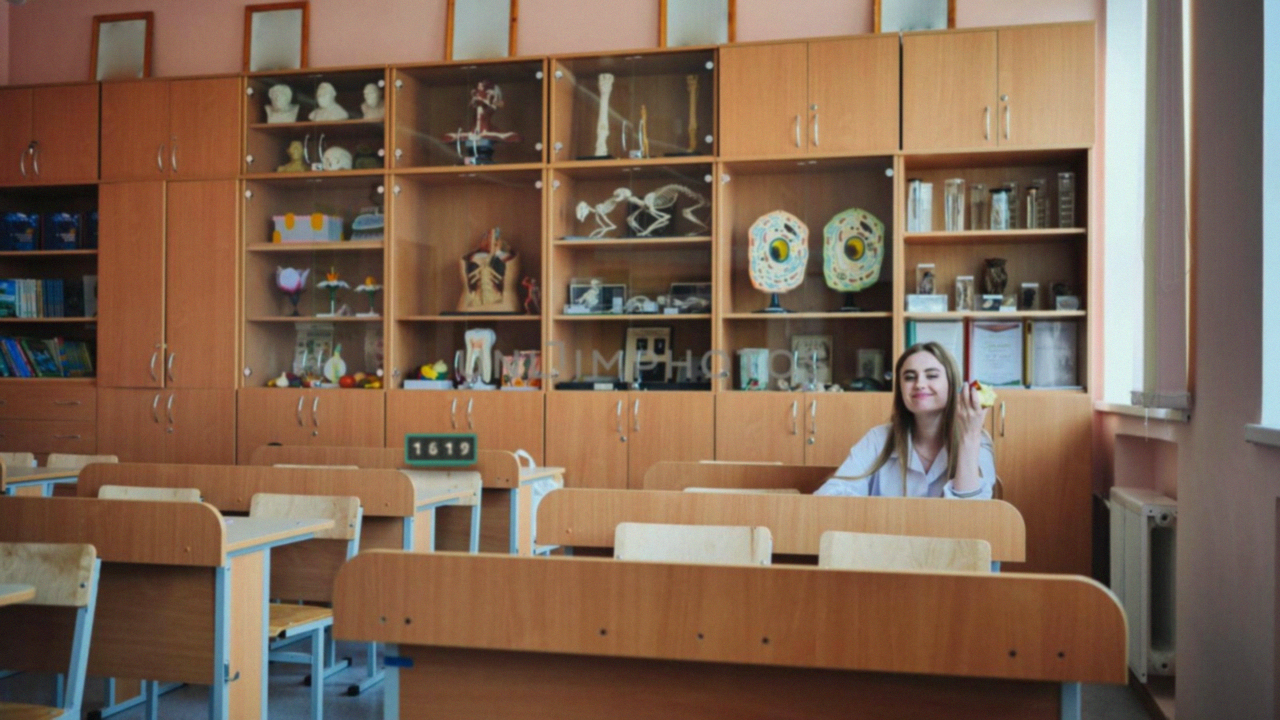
h=16 m=19
